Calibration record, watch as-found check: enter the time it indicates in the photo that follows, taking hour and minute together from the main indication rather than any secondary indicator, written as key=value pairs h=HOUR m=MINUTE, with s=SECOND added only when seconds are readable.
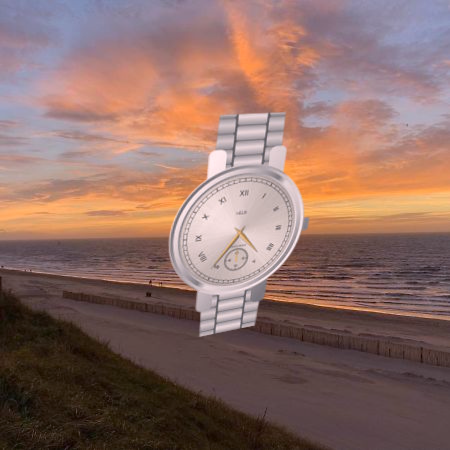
h=4 m=36
